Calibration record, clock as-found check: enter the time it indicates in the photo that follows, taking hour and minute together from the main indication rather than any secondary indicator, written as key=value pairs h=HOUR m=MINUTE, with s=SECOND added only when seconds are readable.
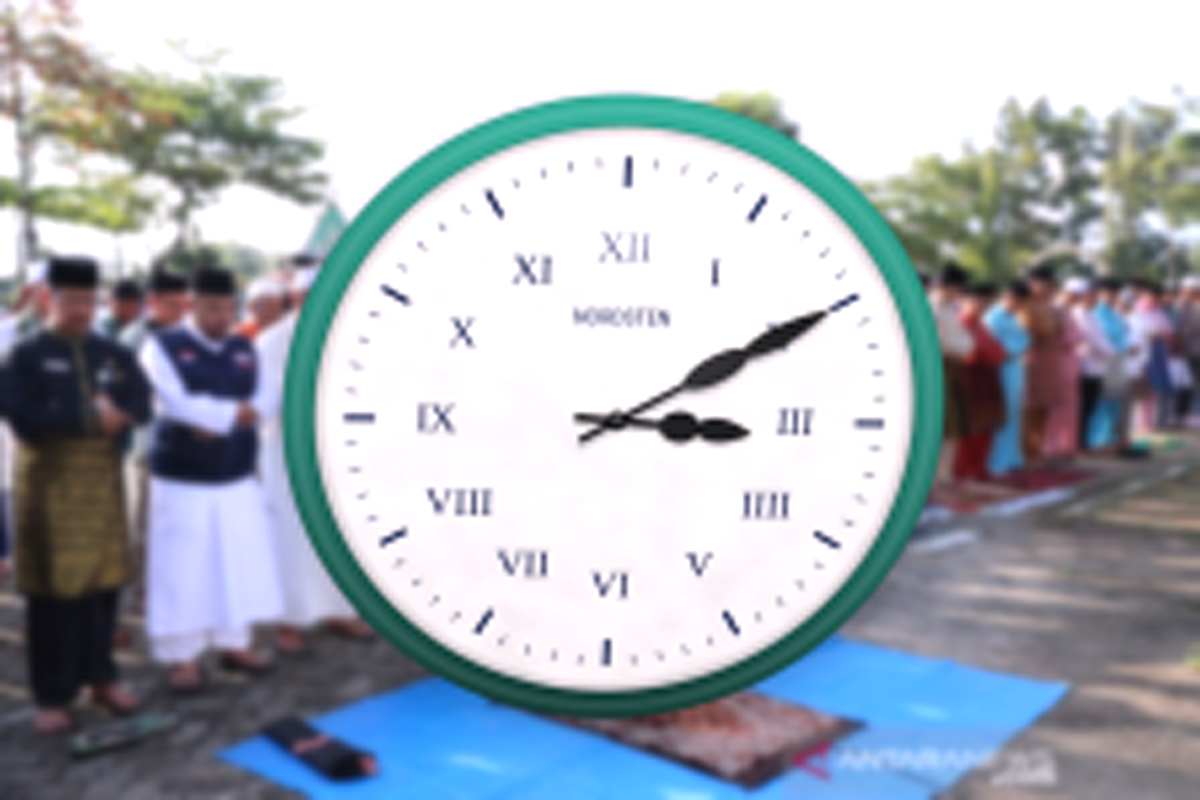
h=3 m=10
